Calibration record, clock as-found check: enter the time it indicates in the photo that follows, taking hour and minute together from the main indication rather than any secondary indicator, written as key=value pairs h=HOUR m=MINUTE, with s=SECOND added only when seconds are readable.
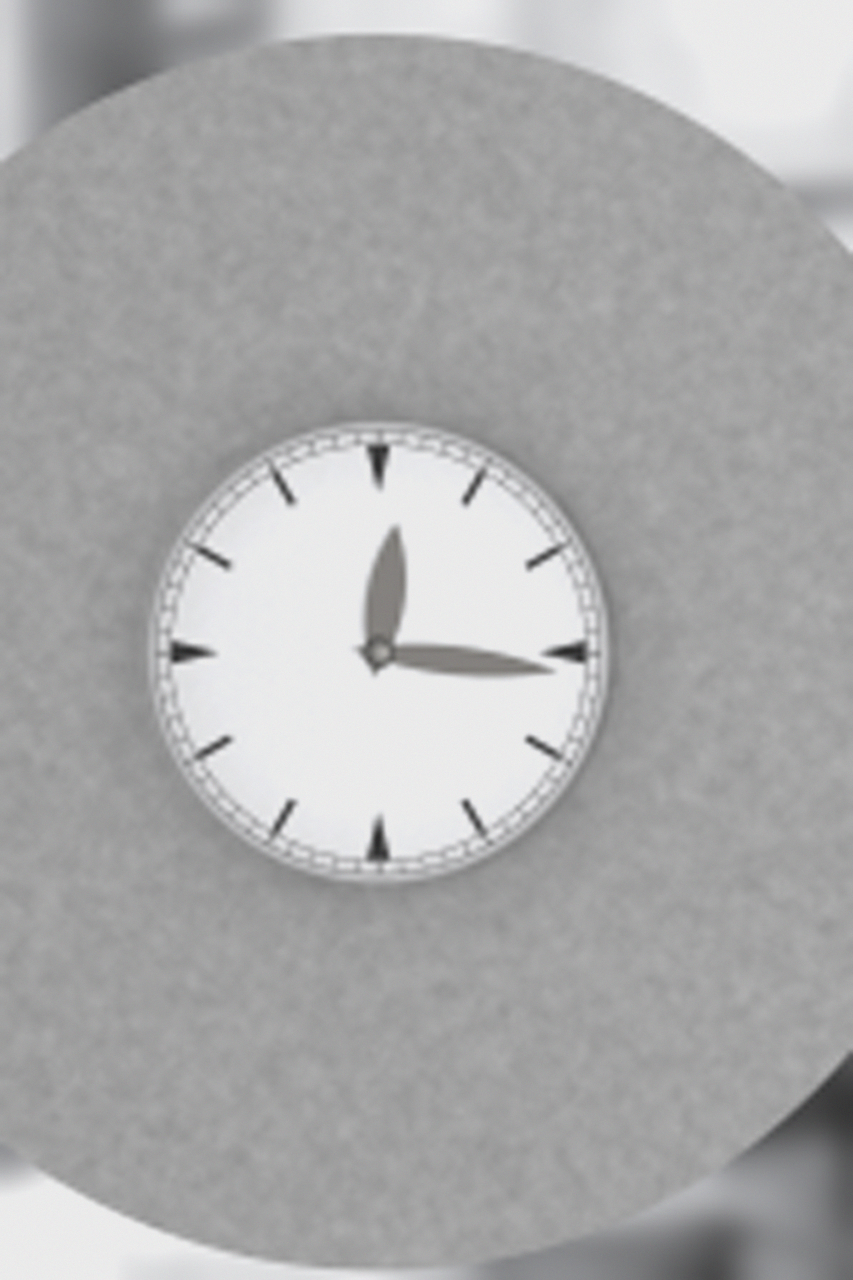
h=12 m=16
